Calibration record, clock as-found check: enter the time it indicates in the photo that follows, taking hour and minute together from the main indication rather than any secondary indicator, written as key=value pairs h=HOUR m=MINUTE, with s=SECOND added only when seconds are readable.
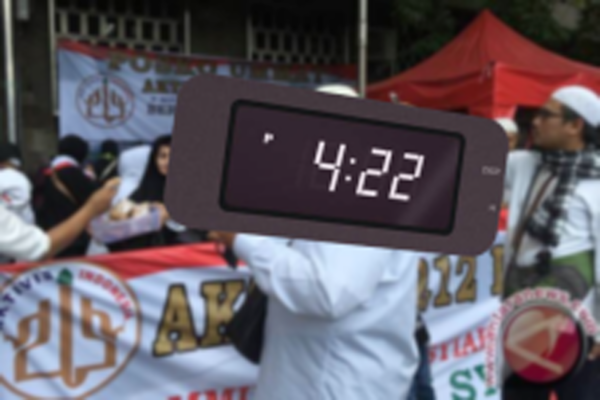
h=4 m=22
